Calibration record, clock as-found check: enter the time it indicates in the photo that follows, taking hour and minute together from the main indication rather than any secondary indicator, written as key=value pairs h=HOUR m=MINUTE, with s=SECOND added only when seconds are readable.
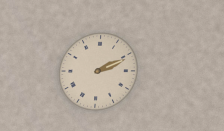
h=2 m=11
